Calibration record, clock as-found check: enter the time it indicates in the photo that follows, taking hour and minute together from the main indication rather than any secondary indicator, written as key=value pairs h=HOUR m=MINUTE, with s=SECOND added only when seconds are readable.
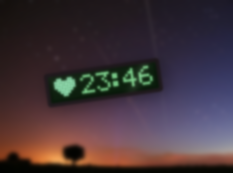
h=23 m=46
